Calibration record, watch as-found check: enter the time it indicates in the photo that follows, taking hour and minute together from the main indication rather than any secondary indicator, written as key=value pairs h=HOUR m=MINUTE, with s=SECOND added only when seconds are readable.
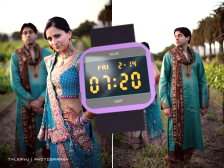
h=7 m=20
